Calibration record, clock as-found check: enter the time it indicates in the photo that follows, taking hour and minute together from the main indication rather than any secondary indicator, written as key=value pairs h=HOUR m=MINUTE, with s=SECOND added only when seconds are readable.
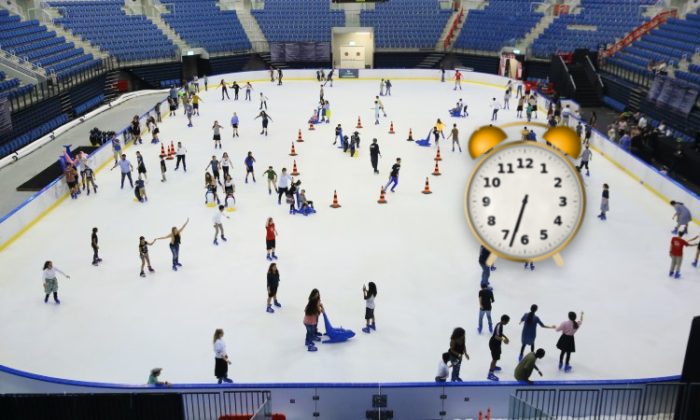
h=6 m=33
